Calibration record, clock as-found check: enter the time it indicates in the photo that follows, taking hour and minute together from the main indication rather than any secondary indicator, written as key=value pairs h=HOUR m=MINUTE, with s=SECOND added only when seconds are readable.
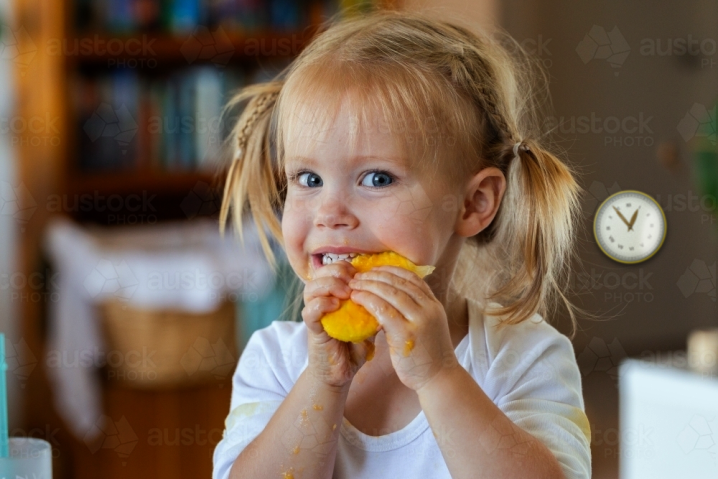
h=12 m=54
